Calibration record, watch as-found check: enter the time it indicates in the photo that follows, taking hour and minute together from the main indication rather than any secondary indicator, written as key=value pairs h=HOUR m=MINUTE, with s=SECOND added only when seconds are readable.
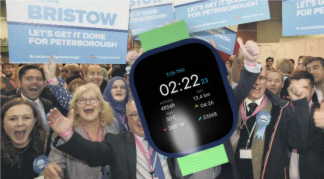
h=2 m=22
